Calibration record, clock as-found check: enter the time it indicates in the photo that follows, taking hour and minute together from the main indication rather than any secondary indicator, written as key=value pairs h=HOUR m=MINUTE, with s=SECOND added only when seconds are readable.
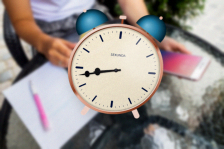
h=8 m=43
